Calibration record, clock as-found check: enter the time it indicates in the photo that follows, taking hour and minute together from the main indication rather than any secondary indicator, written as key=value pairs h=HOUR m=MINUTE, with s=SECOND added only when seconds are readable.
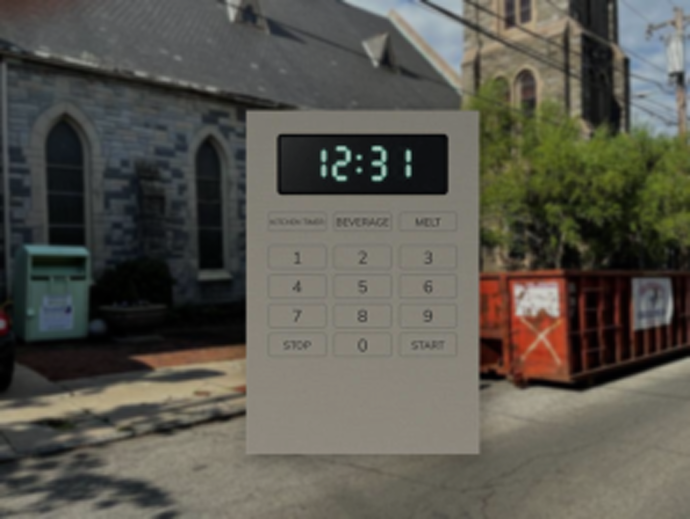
h=12 m=31
